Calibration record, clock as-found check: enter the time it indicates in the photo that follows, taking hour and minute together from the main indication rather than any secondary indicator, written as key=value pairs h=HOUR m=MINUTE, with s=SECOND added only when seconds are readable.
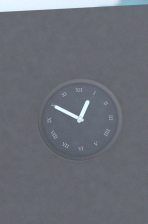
h=12 m=50
